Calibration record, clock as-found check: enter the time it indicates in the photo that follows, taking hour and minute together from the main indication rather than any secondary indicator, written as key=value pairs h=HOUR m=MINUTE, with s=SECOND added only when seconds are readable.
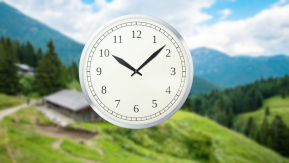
h=10 m=8
